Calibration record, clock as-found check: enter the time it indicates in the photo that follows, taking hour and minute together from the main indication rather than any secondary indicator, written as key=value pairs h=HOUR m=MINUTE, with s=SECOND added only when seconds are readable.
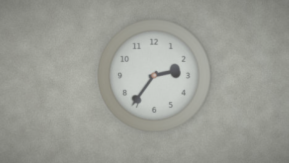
h=2 m=36
